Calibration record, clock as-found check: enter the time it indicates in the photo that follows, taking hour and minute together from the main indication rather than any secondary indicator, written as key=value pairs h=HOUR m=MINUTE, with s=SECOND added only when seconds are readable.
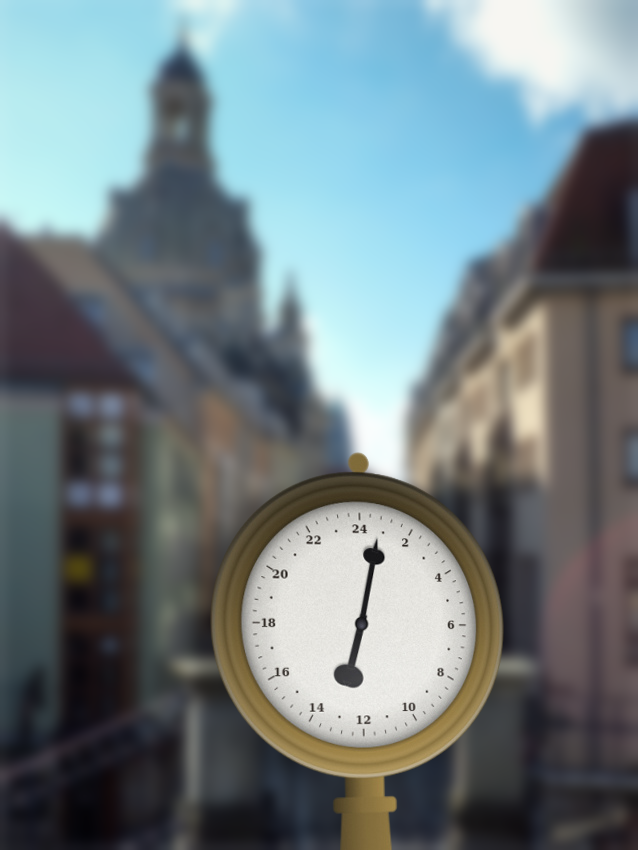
h=13 m=2
